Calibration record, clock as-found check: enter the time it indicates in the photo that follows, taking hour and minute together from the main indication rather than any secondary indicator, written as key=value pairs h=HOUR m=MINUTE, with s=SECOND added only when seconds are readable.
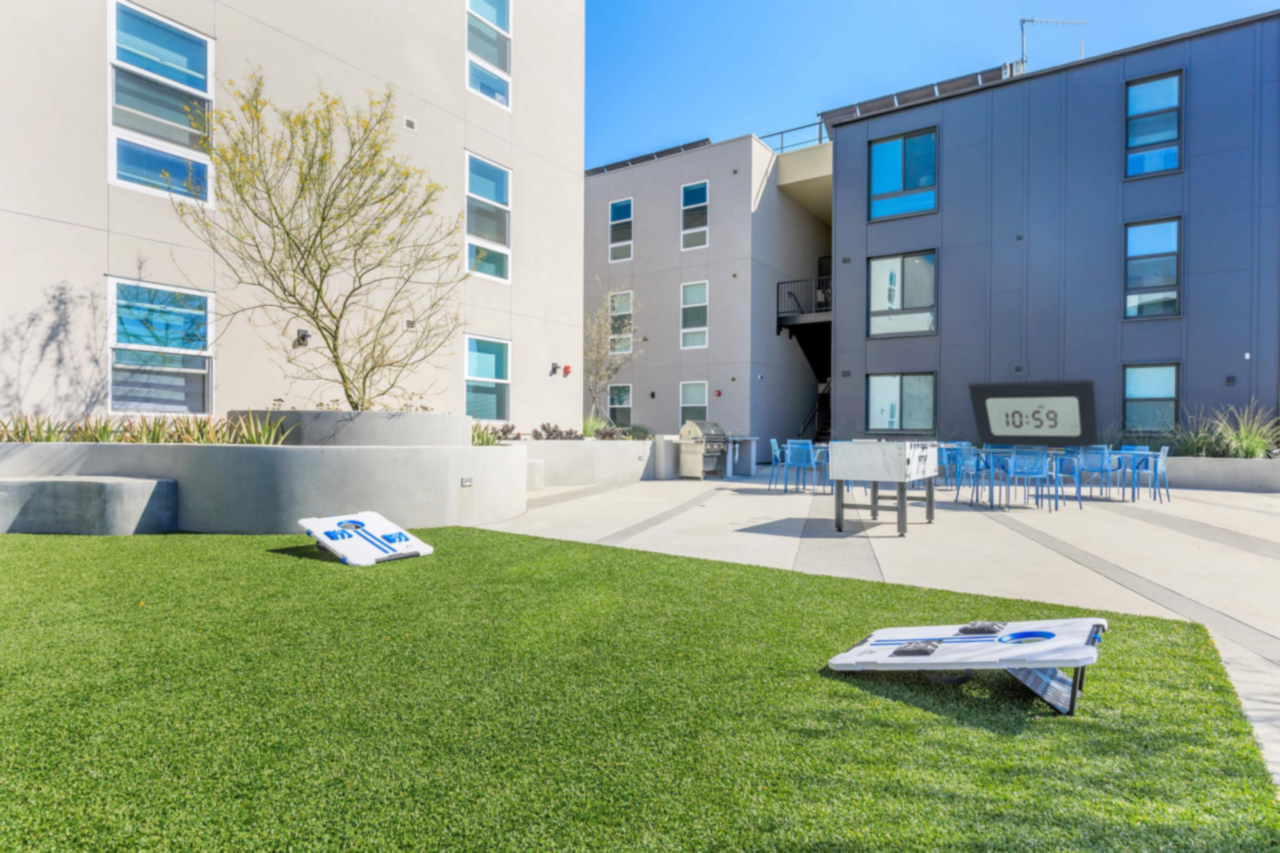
h=10 m=59
